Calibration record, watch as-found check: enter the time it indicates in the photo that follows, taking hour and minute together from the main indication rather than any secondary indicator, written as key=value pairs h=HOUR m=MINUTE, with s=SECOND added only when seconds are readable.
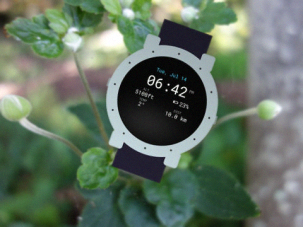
h=6 m=42
